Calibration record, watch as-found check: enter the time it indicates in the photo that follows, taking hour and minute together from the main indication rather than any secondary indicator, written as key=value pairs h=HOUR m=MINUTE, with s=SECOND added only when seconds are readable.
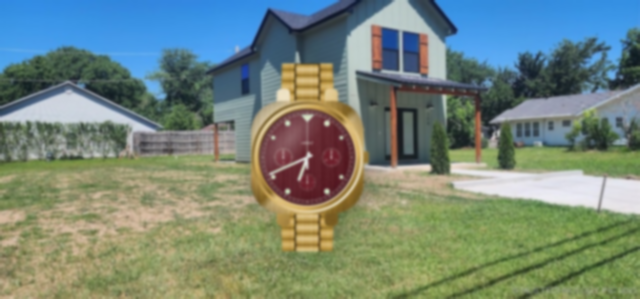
h=6 m=41
